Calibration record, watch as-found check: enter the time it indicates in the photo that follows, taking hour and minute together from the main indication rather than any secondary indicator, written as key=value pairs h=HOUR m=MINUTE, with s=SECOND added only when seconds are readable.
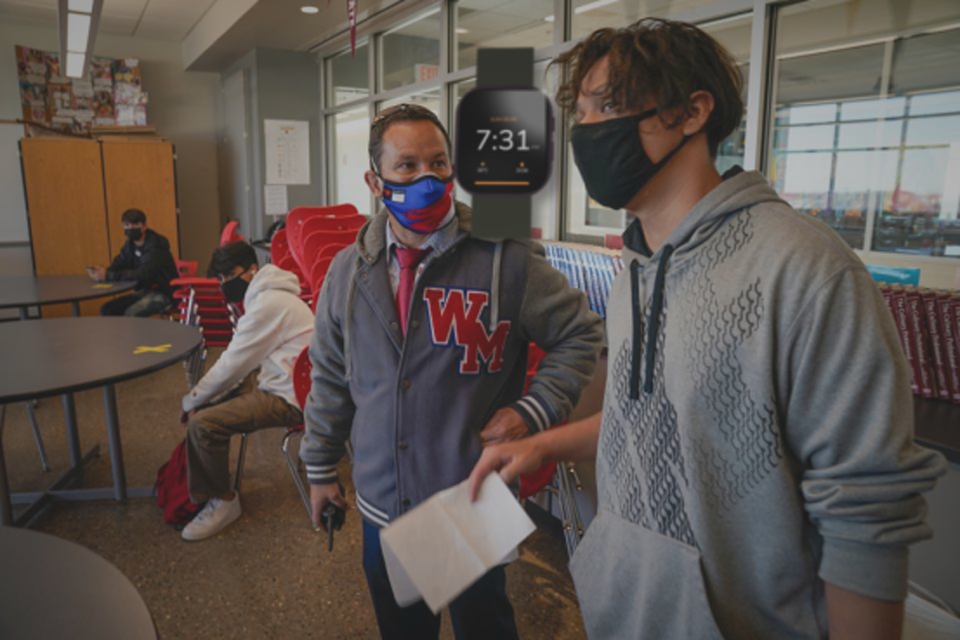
h=7 m=31
